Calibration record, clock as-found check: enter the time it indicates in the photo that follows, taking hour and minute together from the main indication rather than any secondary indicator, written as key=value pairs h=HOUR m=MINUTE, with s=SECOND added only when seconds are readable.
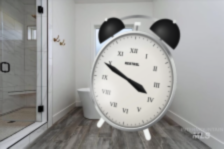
h=3 m=49
